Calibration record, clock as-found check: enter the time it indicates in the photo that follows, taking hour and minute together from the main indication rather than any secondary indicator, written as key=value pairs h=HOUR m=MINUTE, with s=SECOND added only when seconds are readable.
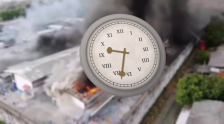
h=9 m=33
